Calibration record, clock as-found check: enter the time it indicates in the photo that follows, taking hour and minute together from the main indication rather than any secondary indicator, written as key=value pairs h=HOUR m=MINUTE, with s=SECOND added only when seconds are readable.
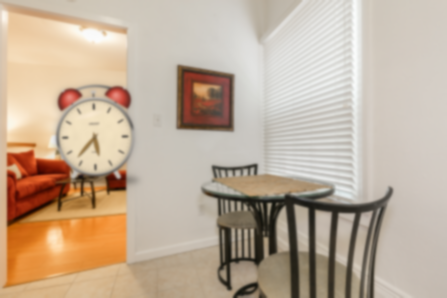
h=5 m=37
